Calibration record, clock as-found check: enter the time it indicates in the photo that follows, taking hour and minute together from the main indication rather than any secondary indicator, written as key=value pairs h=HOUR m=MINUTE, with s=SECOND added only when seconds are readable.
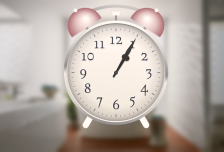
h=1 m=5
